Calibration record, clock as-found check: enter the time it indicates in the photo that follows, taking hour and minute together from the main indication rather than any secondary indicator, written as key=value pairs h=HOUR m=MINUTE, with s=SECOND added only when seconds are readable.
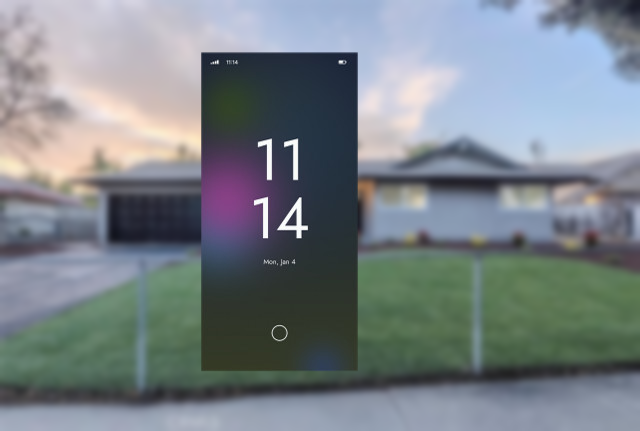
h=11 m=14
